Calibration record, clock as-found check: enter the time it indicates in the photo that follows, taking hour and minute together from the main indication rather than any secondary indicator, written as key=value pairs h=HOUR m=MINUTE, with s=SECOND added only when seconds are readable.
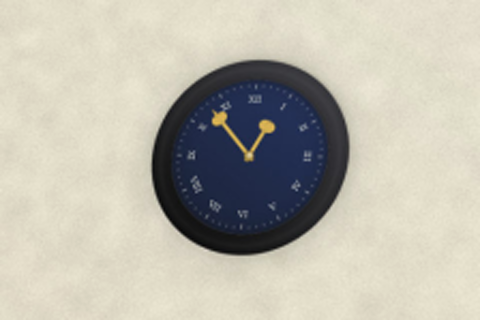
h=12 m=53
